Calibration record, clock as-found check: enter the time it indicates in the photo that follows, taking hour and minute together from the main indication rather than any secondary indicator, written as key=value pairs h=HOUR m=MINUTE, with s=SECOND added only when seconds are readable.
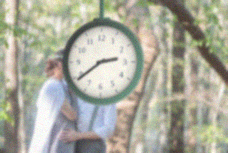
h=2 m=39
